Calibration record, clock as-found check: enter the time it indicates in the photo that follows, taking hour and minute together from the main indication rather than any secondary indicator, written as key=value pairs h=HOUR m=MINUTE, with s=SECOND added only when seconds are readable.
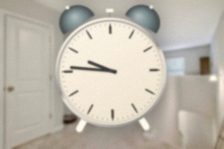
h=9 m=46
